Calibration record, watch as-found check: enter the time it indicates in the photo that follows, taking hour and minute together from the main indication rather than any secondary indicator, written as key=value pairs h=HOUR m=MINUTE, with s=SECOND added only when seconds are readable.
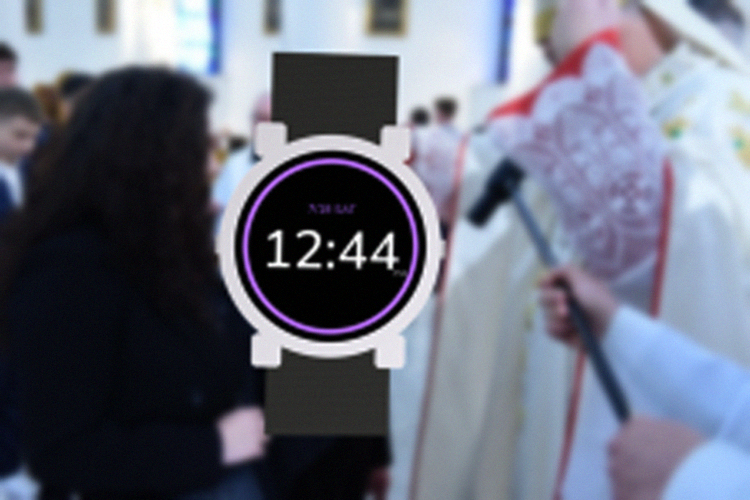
h=12 m=44
